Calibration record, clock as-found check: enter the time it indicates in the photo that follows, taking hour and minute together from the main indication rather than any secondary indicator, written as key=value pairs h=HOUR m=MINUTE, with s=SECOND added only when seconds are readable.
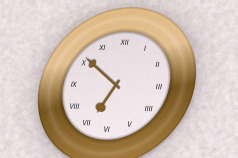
h=6 m=51
